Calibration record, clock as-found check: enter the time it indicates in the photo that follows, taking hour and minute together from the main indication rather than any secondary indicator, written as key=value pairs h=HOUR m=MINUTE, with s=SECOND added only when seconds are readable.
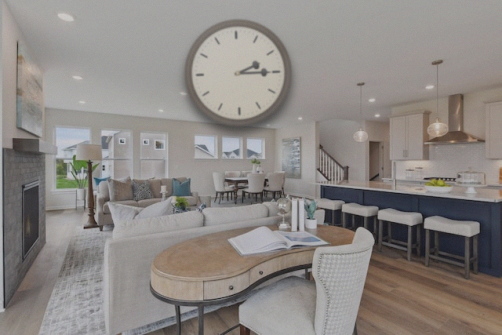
h=2 m=15
